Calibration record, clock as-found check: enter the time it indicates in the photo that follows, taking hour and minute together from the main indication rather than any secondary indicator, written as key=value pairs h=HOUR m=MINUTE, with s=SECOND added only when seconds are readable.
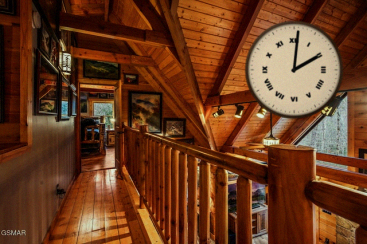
h=2 m=1
